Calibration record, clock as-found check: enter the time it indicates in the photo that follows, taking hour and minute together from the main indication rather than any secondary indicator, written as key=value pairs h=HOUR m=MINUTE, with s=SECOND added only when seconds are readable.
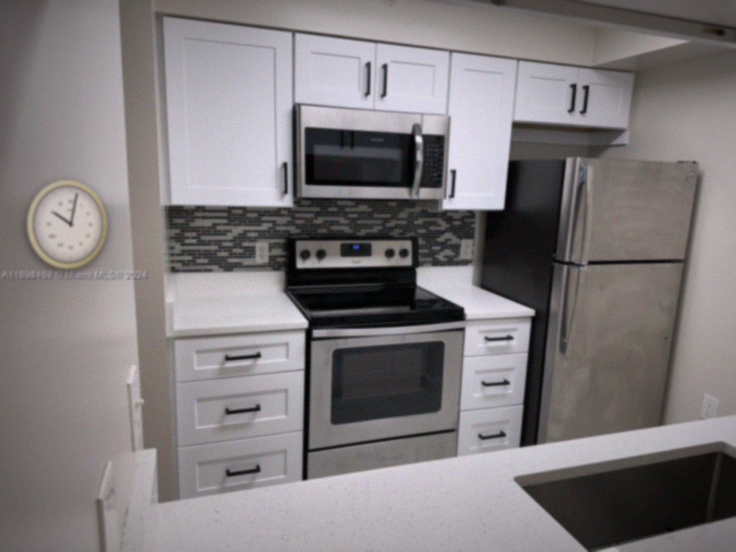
h=10 m=2
